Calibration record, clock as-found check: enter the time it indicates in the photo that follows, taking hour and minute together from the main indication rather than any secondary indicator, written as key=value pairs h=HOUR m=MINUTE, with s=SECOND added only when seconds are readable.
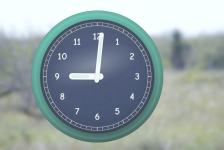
h=9 m=1
